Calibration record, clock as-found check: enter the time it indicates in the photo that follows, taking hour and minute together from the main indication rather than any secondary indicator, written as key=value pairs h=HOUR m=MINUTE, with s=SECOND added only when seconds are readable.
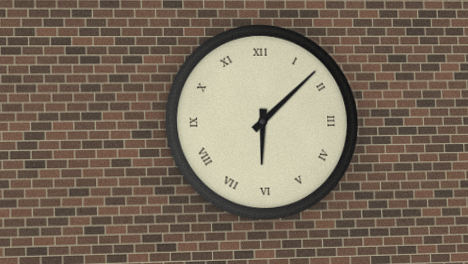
h=6 m=8
